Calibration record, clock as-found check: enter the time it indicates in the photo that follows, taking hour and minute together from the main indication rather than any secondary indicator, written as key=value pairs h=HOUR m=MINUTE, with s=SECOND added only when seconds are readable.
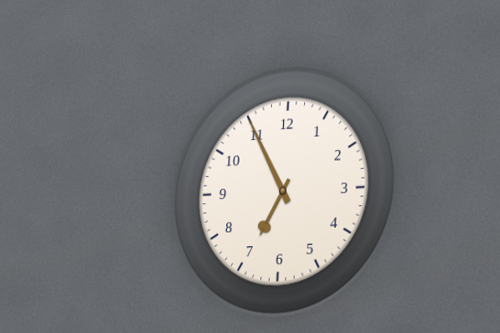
h=6 m=55
